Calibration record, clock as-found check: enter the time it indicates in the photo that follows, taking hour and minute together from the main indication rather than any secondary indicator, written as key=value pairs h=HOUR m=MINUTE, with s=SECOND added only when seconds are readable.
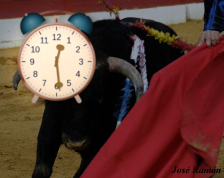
h=12 m=29
